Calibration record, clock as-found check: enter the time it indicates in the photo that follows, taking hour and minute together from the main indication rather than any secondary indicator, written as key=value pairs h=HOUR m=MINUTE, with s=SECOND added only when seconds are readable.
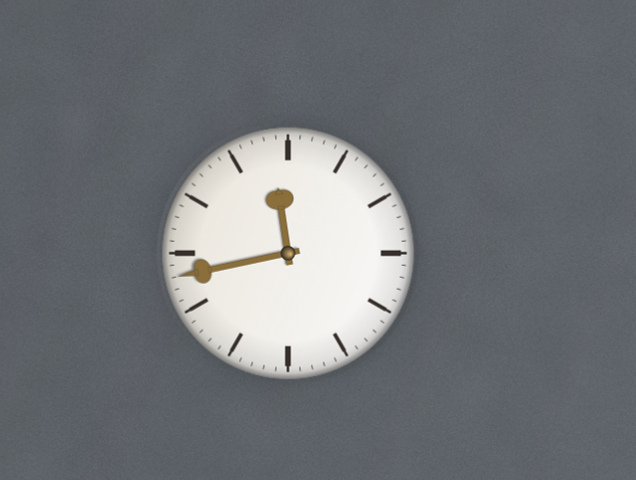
h=11 m=43
